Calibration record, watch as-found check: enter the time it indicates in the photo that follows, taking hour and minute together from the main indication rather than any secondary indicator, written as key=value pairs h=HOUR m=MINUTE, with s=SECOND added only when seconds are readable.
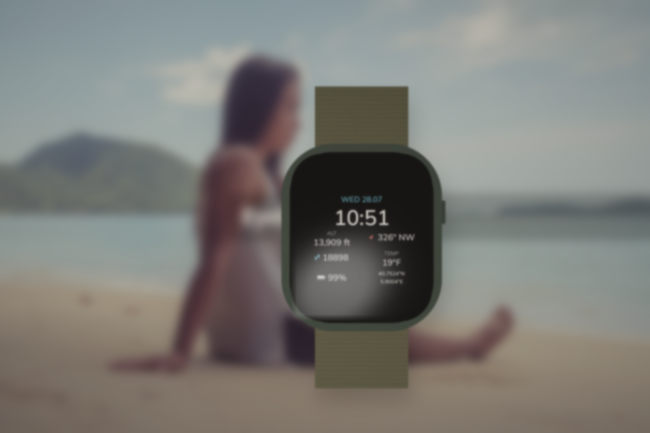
h=10 m=51
